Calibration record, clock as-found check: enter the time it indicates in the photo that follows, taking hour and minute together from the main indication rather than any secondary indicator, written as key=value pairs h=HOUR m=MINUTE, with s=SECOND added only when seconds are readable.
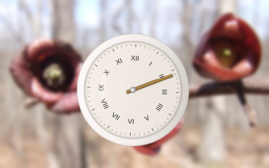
h=2 m=11
